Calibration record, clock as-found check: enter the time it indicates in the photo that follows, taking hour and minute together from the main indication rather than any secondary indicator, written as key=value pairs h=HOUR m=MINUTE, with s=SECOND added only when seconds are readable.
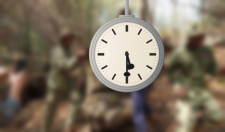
h=5 m=30
